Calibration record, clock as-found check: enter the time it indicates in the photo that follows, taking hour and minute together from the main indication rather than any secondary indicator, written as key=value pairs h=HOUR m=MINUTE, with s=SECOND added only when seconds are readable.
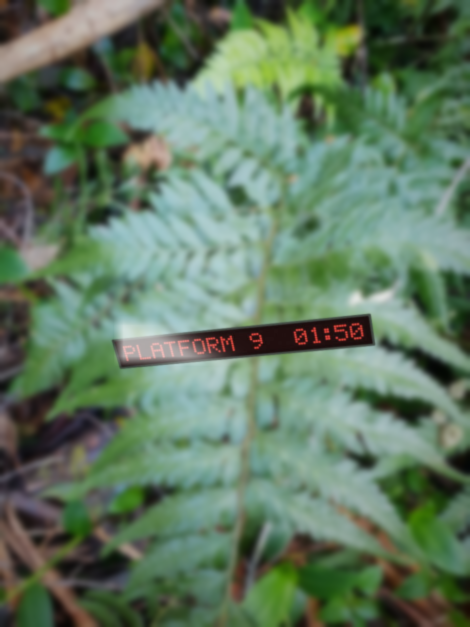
h=1 m=50
